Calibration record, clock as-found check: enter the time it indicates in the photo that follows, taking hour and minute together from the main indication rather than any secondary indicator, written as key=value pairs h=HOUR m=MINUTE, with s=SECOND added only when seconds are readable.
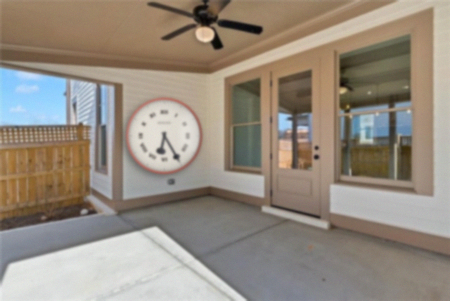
h=6 m=25
